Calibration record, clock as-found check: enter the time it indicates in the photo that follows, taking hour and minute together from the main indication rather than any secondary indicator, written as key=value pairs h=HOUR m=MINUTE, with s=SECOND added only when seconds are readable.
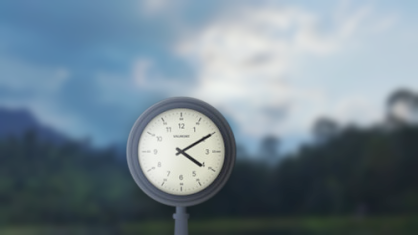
h=4 m=10
